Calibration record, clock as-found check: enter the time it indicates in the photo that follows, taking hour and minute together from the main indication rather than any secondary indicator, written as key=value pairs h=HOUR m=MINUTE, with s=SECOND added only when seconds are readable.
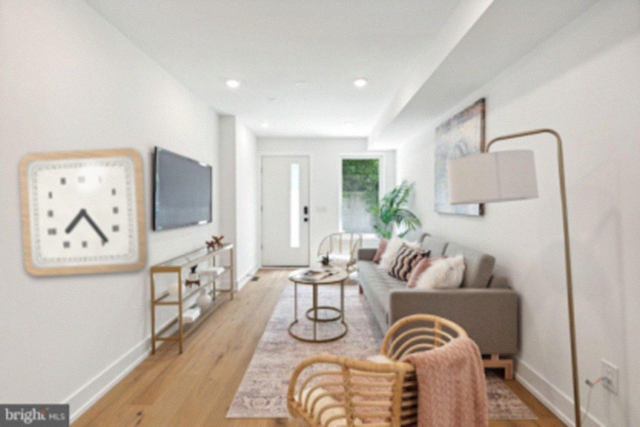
h=7 m=24
